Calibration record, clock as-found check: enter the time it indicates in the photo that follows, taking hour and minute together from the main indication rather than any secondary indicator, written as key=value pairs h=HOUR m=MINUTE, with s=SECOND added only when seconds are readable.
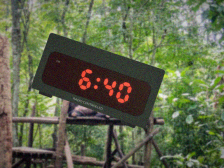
h=6 m=40
